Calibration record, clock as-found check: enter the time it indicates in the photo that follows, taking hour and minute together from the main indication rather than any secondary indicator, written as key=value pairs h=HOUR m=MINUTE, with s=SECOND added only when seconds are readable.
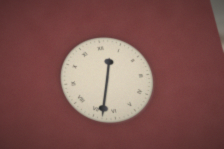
h=12 m=33
